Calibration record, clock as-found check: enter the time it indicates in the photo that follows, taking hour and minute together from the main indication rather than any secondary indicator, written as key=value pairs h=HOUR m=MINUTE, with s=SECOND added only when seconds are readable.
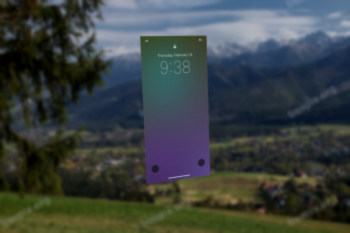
h=9 m=38
